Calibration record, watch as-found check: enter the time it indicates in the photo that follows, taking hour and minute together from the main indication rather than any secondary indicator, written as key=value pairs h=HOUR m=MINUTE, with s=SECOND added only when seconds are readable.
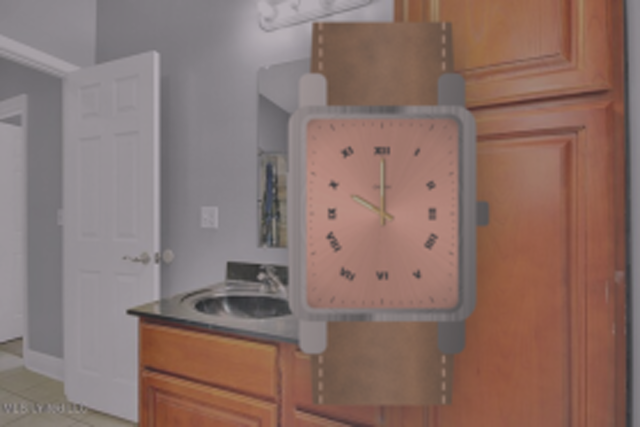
h=10 m=0
